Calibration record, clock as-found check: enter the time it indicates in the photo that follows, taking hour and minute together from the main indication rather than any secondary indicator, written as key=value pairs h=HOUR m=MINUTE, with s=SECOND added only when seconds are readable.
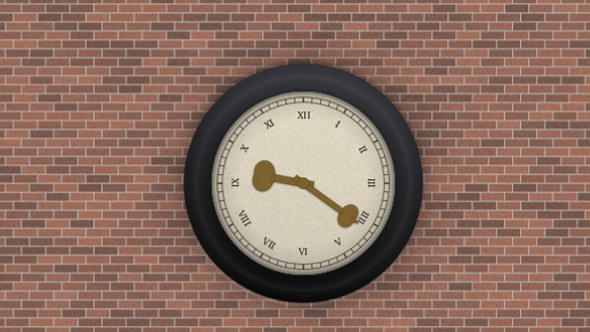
h=9 m=21
